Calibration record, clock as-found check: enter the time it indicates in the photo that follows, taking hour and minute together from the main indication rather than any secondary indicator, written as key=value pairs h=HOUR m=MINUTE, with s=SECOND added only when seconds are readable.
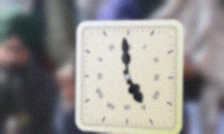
h=4 m=59
